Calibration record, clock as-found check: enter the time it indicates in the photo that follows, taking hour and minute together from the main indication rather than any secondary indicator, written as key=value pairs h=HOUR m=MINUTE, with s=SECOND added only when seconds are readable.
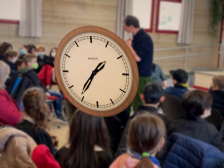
h=1 m=36
